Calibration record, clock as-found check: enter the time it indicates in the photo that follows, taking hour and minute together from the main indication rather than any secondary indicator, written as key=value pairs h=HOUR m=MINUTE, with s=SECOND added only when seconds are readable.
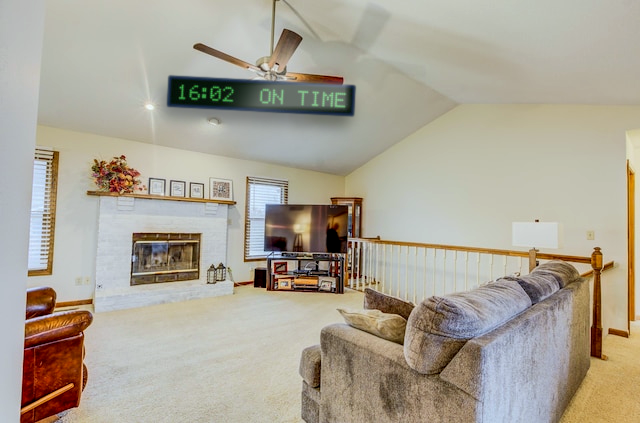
h=16 m=2
